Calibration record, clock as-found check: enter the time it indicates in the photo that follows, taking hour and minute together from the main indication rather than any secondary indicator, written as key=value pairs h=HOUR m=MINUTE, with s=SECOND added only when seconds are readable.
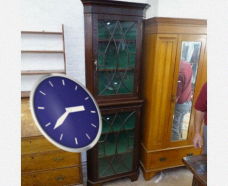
h=2 m=38
